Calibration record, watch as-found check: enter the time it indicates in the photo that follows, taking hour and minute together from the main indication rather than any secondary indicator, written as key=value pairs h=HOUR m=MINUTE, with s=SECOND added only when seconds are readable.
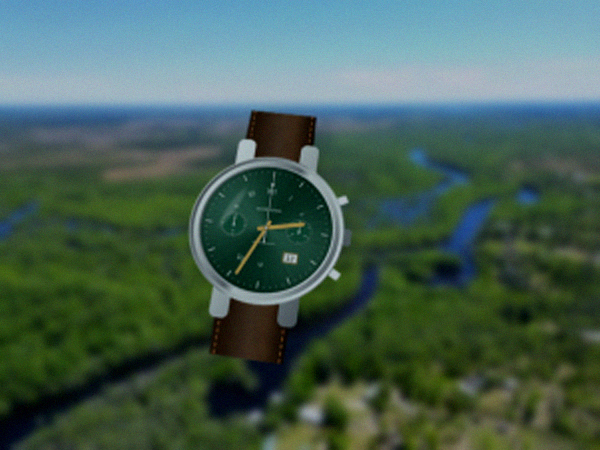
h=2 m=34
